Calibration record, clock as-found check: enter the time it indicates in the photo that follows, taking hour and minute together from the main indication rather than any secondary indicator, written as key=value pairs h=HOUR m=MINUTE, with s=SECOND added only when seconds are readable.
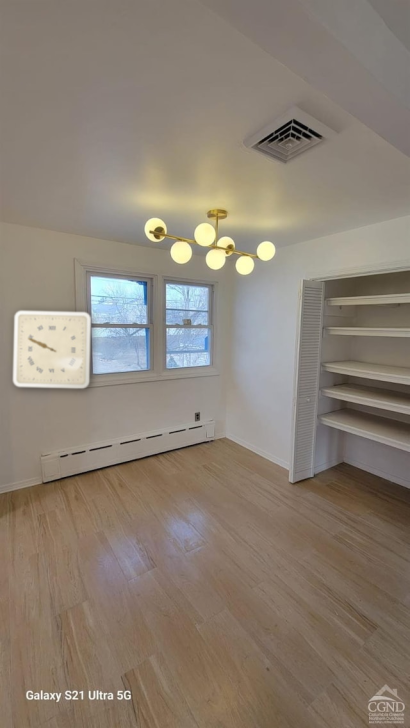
h=9 m=49
